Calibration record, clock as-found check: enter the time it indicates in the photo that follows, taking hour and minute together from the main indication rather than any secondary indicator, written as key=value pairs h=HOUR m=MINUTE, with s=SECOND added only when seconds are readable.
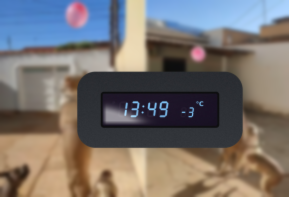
h=13 m=49
